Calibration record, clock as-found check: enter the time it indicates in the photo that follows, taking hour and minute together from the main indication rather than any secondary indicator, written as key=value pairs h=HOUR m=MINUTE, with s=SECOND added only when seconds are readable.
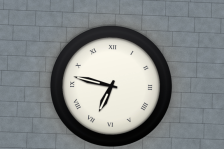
h=6 m=47
